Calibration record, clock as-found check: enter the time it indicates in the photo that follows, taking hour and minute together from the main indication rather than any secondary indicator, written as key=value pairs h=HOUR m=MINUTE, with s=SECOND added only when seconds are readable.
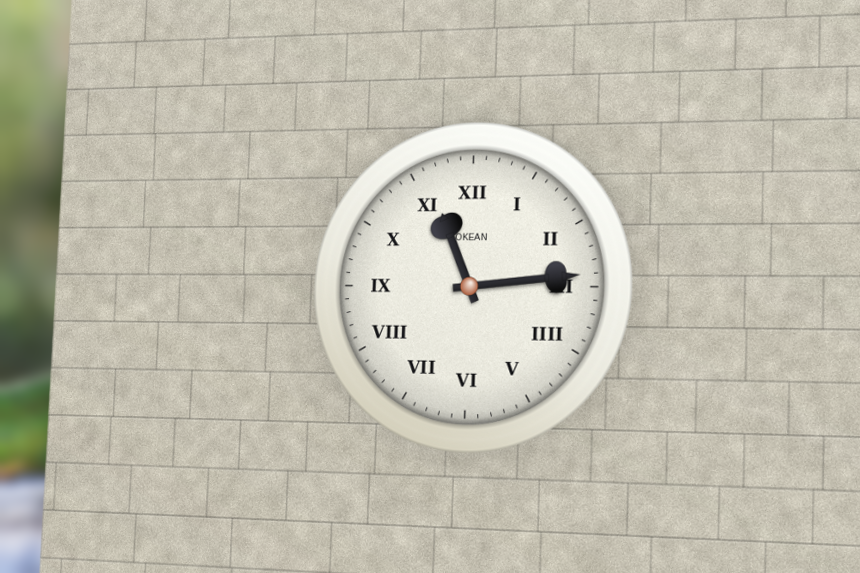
h=11 m=14
